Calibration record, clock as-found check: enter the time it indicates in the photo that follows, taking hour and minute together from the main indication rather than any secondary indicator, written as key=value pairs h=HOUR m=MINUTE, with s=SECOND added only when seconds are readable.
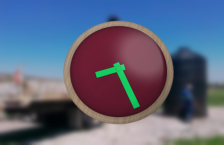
h=8 m=26
